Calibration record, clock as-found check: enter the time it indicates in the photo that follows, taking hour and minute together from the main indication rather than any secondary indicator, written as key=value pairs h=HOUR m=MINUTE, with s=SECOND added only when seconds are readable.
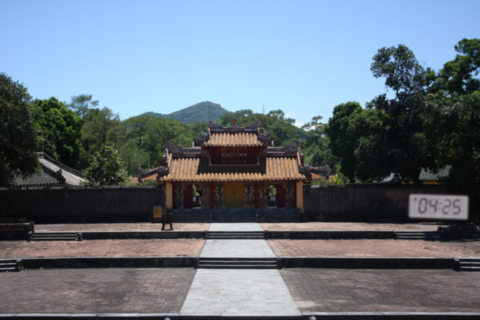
h=4 m=25
